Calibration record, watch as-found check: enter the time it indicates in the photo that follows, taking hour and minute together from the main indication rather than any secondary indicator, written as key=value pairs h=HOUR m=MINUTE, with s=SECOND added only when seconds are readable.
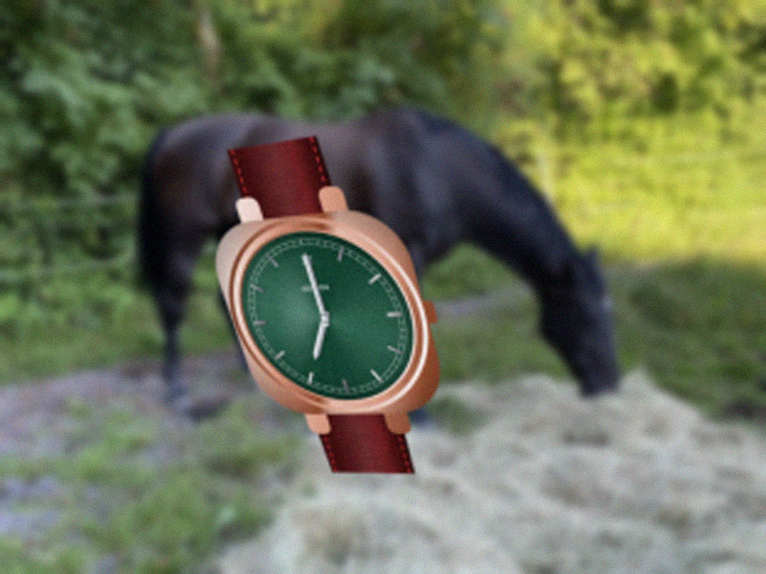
h=7 m=0
